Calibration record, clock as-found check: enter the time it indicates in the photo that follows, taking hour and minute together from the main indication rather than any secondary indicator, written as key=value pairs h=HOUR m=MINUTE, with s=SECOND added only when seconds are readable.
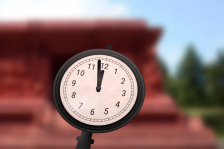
h=11 m=58
